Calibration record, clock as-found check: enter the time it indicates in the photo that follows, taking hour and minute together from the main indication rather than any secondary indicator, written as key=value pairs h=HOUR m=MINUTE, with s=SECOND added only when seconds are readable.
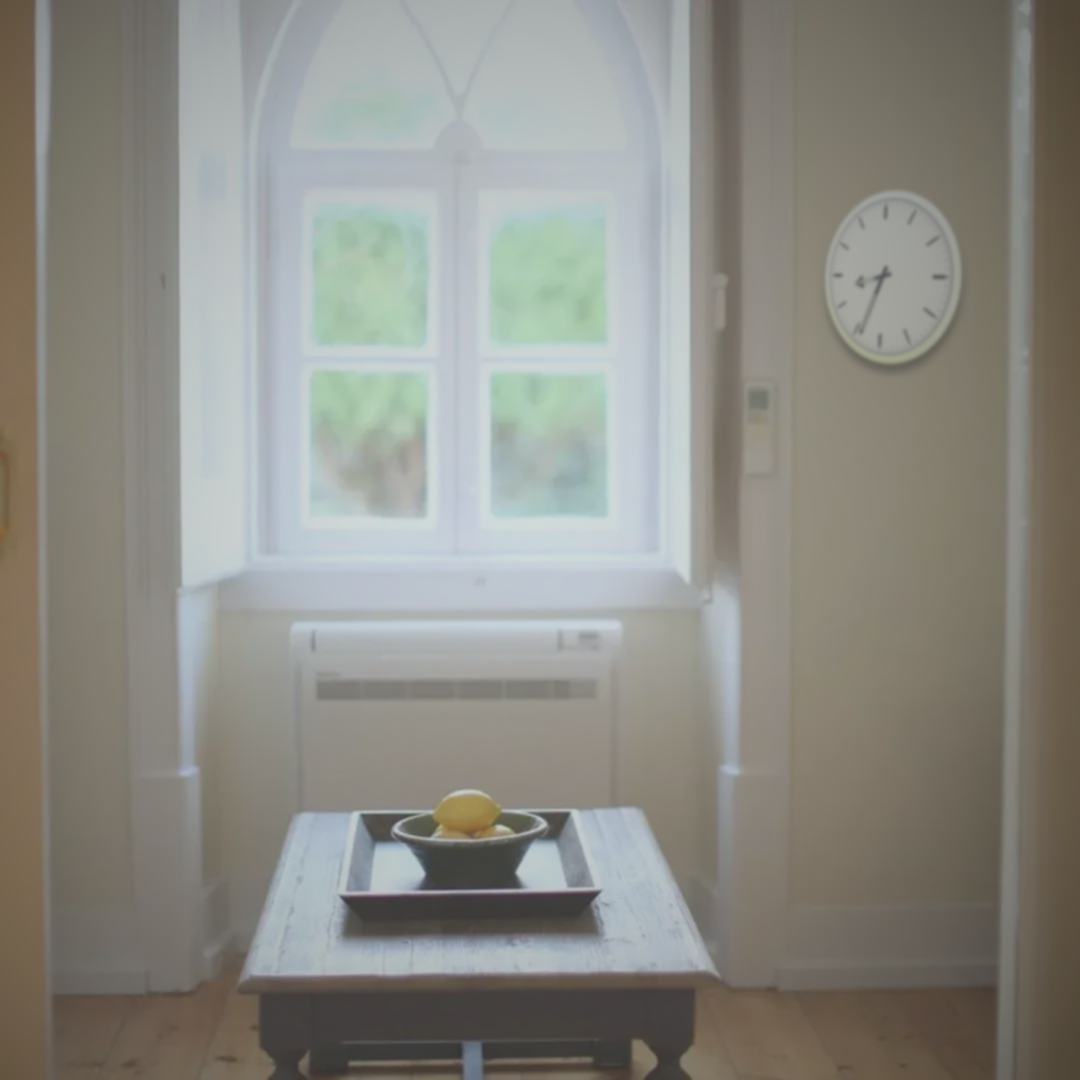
h=8 m=34
